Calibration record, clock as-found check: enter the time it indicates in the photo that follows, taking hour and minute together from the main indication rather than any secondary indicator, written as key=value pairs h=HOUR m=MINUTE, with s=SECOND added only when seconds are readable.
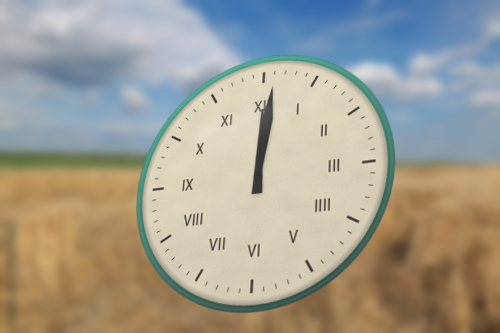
h=12 m=1
